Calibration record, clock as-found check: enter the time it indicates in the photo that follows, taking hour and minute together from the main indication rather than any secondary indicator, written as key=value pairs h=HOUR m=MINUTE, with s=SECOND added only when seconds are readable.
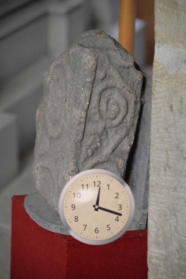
h=12 m=18
